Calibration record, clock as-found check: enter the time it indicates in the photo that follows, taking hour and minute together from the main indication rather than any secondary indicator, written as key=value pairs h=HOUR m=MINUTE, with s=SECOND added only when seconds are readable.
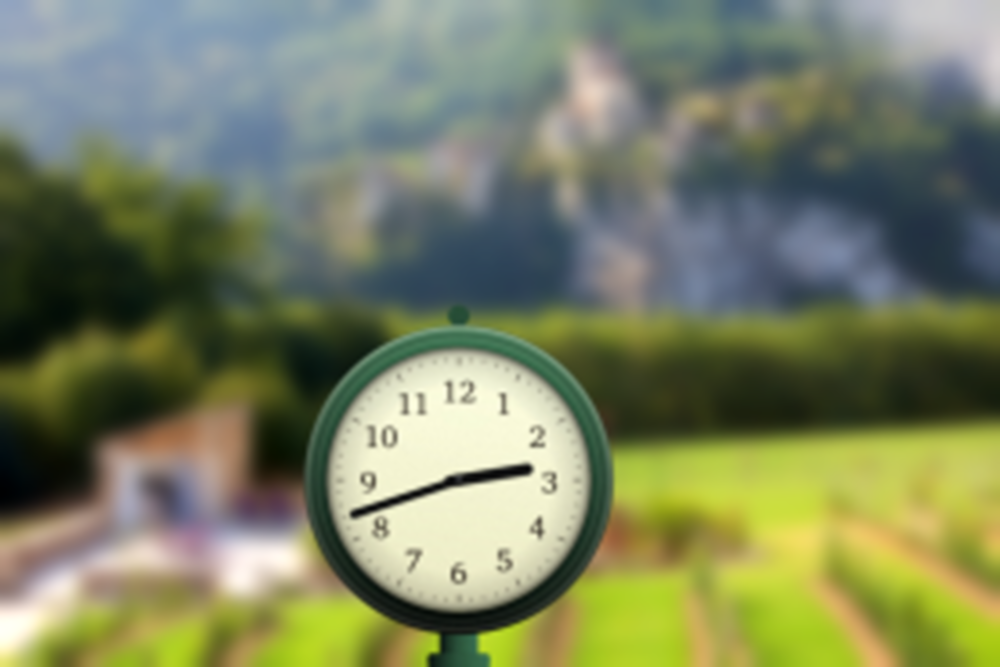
h=2 m=42
